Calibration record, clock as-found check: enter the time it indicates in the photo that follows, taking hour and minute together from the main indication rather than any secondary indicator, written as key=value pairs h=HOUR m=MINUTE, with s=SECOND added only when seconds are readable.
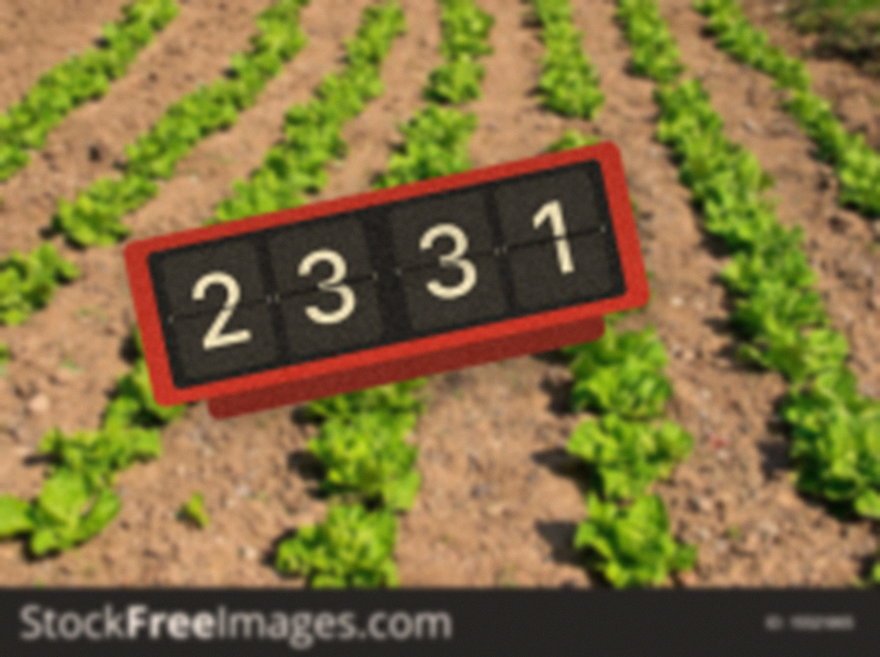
h=23 m=31
